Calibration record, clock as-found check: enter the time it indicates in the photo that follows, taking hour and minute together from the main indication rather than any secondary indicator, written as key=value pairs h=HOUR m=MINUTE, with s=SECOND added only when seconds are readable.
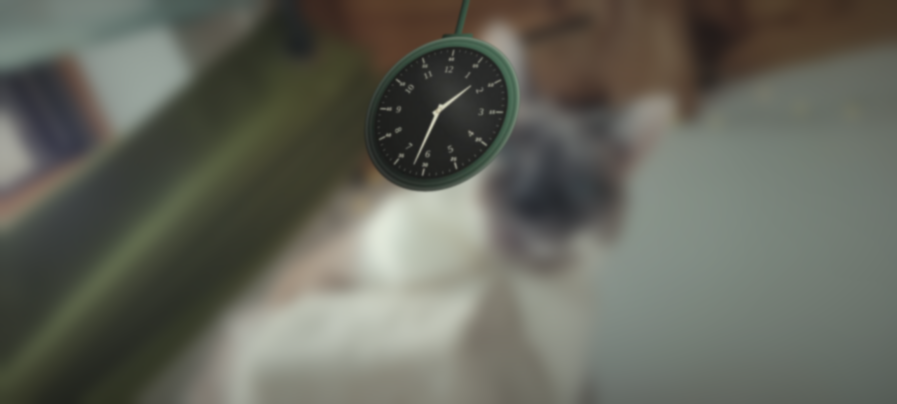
h=1 m=32
